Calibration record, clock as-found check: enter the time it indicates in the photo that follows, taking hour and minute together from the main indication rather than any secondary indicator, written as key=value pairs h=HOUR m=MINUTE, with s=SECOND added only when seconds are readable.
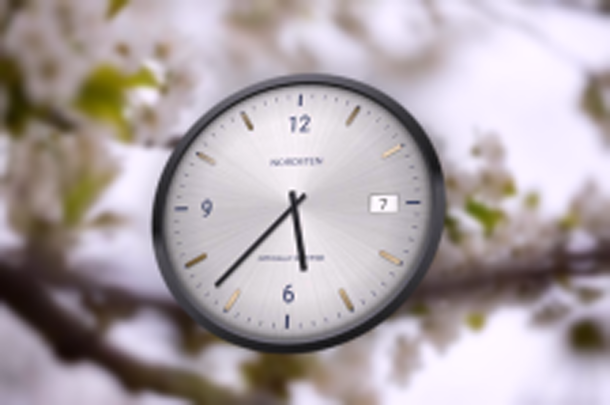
h=5 m=37
